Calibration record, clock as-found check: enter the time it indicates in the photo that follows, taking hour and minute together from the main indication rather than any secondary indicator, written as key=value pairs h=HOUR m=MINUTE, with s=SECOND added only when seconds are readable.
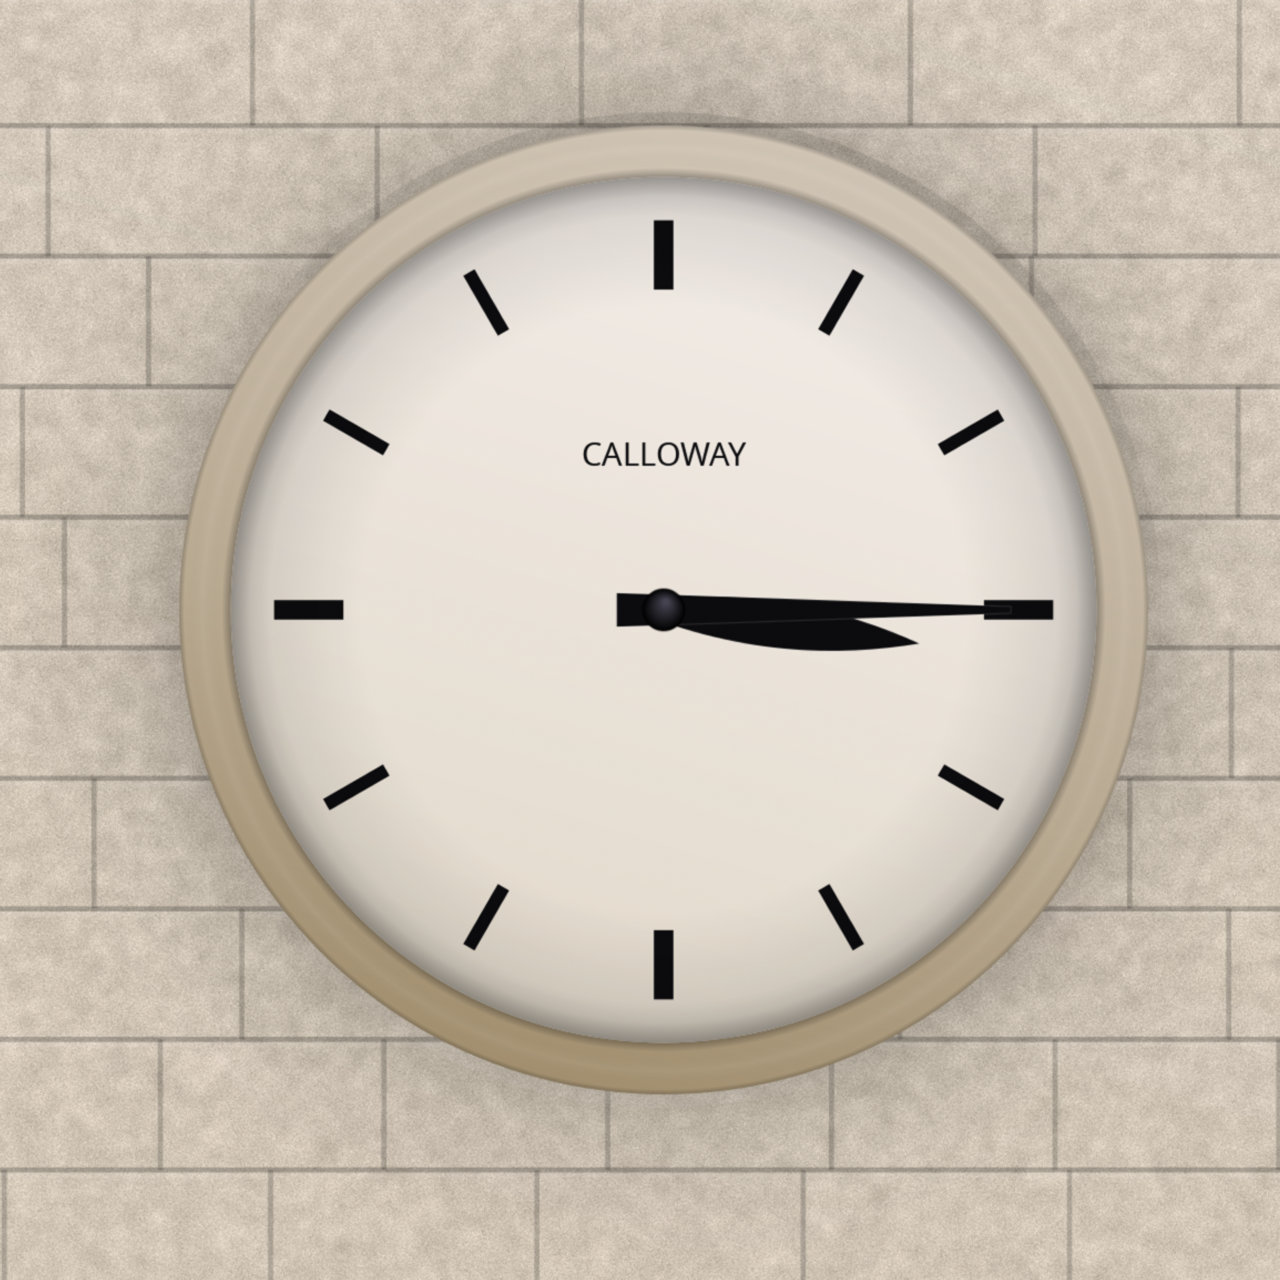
h=3 m=15
